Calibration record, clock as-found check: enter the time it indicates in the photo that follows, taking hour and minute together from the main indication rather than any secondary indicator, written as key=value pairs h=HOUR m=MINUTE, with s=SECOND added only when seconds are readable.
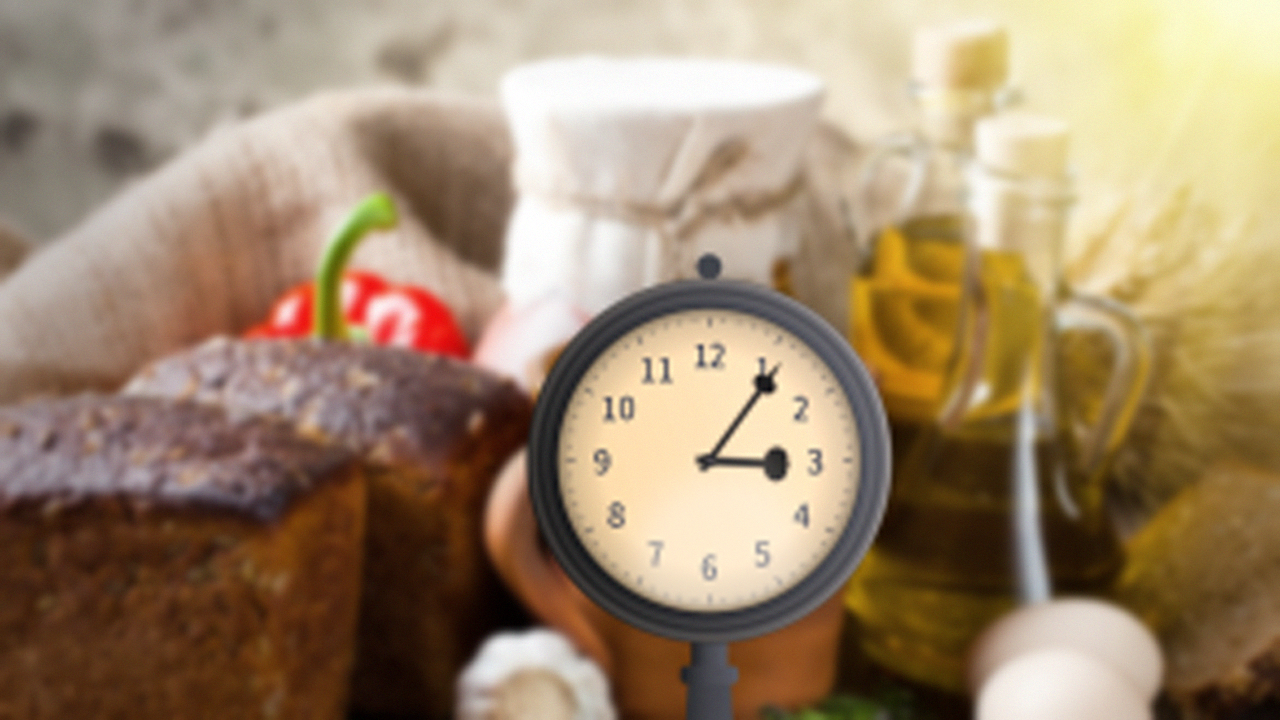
h=3 m=6
